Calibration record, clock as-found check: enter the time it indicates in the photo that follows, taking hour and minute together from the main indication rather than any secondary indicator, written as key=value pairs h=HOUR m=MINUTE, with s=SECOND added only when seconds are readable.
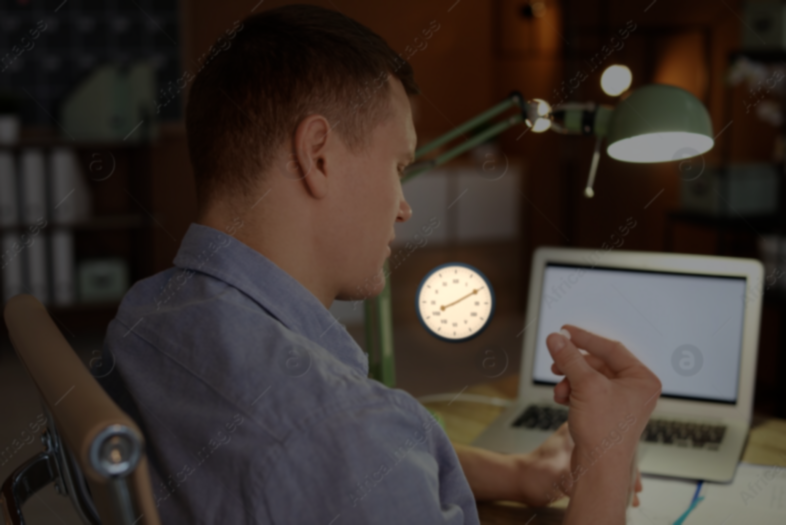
h=8 m=10
